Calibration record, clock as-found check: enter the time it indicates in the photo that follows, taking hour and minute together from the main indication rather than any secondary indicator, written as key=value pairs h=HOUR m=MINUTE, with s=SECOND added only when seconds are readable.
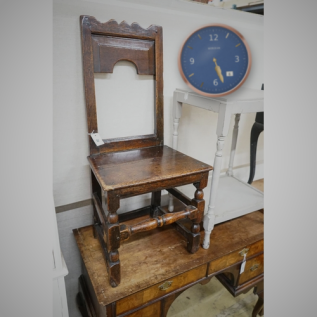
h=5 m=27
